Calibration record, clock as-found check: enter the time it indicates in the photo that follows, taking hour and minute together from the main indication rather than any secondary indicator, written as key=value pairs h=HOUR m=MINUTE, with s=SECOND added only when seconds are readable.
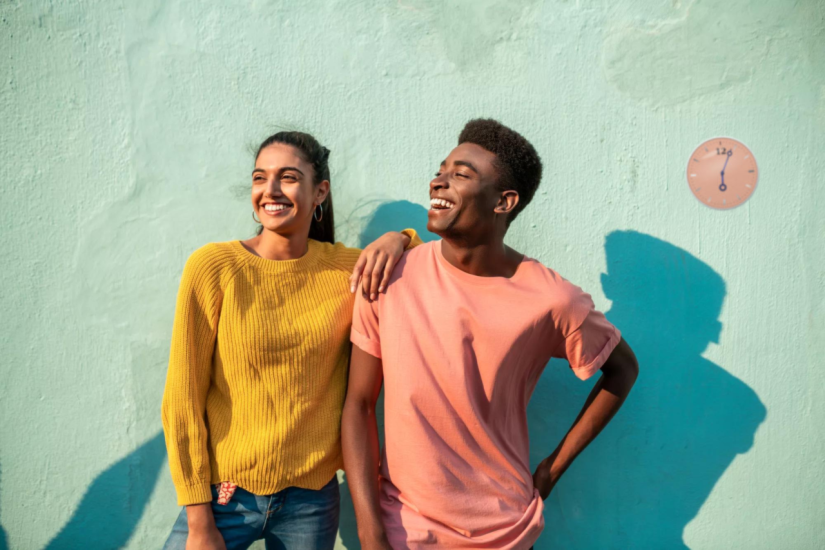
h=6 m=4
